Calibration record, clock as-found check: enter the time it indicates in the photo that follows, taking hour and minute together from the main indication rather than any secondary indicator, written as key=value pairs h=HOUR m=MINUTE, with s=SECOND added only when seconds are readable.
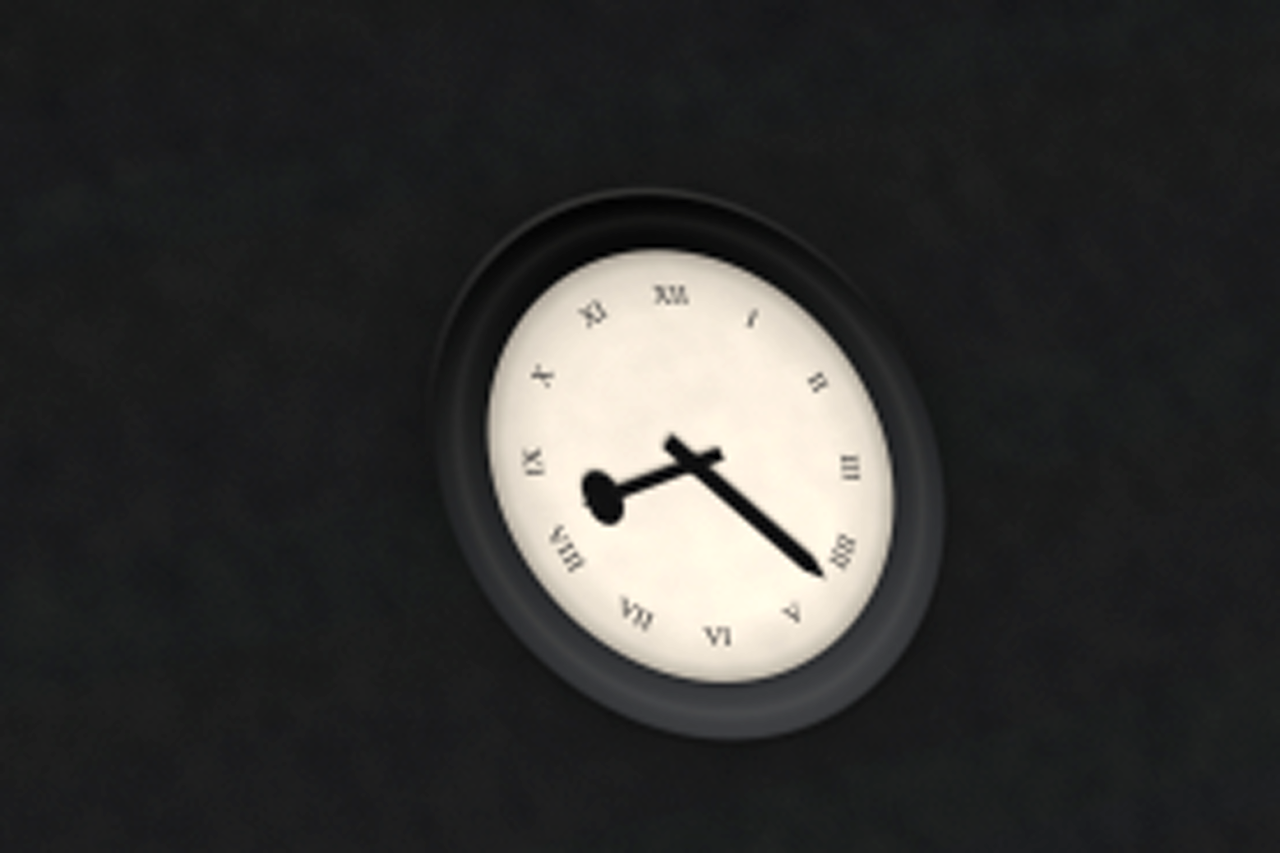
h=8 m=22
